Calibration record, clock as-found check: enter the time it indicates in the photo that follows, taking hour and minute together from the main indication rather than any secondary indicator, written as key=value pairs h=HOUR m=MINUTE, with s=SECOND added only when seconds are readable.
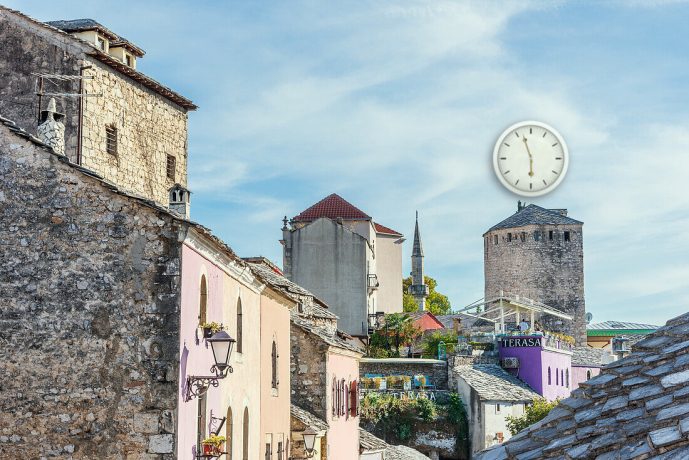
h=5 m=57
